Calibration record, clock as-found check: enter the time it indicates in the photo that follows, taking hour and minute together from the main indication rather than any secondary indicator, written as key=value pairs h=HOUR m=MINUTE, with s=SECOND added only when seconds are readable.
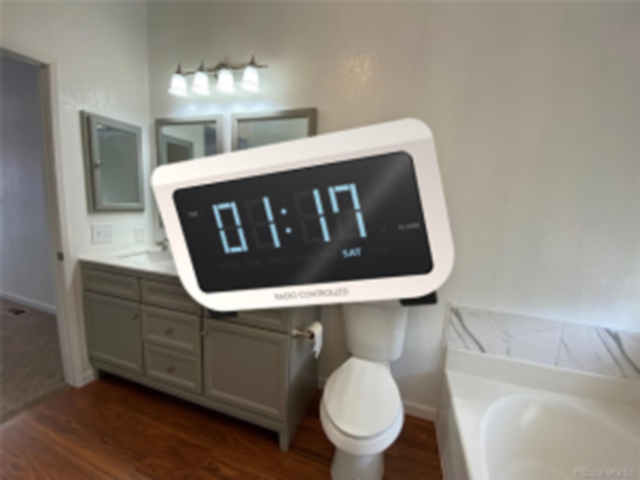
h=1 m=17
